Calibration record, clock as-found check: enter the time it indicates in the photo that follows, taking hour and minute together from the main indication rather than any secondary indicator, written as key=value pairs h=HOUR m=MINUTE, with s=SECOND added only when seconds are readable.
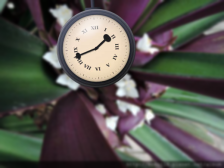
h=1 m=42
